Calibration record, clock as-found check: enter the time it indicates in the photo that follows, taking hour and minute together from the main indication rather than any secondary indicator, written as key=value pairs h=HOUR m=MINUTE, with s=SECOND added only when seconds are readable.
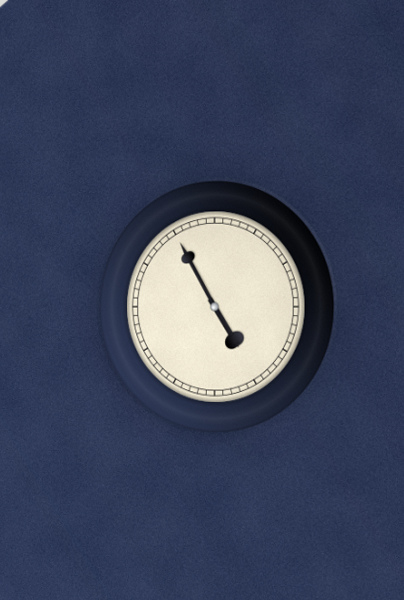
h=4 m=55
